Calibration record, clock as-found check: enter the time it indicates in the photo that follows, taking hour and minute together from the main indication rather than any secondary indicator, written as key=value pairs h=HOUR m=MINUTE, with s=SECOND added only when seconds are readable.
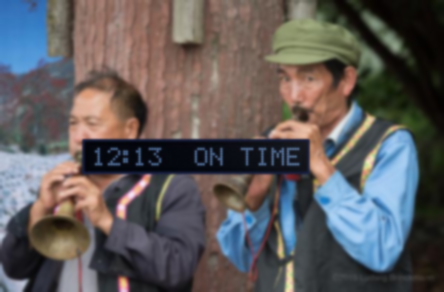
h=12 m=13
